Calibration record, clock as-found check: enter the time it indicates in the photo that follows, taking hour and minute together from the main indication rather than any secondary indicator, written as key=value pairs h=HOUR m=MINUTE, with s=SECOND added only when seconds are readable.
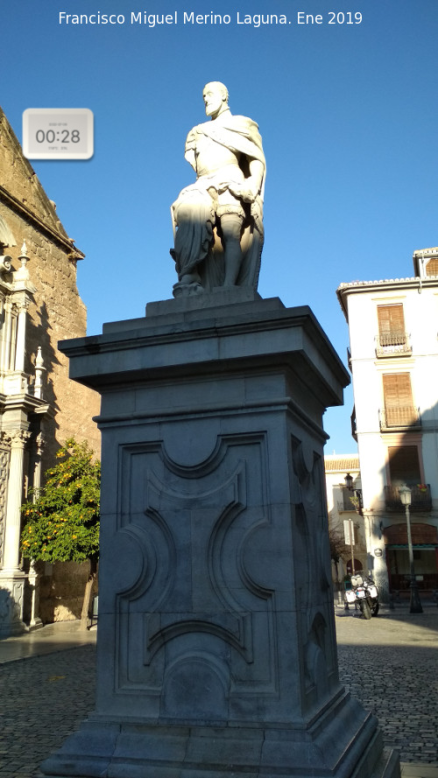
h=0 m=28
